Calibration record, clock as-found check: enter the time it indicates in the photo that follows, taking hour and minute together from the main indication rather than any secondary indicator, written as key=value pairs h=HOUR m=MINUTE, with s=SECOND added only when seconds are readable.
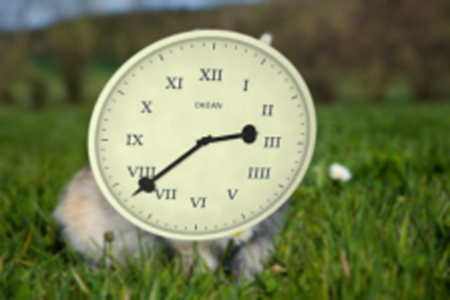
h=2 m=38
